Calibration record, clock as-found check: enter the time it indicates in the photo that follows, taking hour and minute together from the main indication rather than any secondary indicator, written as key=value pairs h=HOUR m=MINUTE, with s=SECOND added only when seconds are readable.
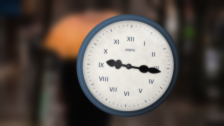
h=9 m=16
